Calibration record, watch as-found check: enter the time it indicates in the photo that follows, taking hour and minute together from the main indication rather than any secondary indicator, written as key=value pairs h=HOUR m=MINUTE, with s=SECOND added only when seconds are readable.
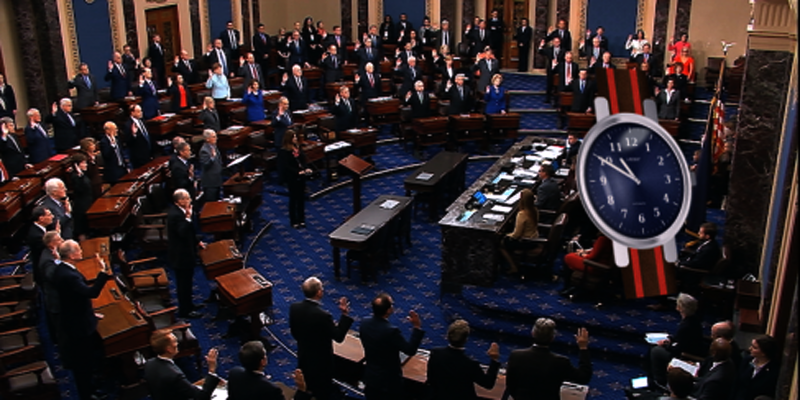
h=10 m=50
